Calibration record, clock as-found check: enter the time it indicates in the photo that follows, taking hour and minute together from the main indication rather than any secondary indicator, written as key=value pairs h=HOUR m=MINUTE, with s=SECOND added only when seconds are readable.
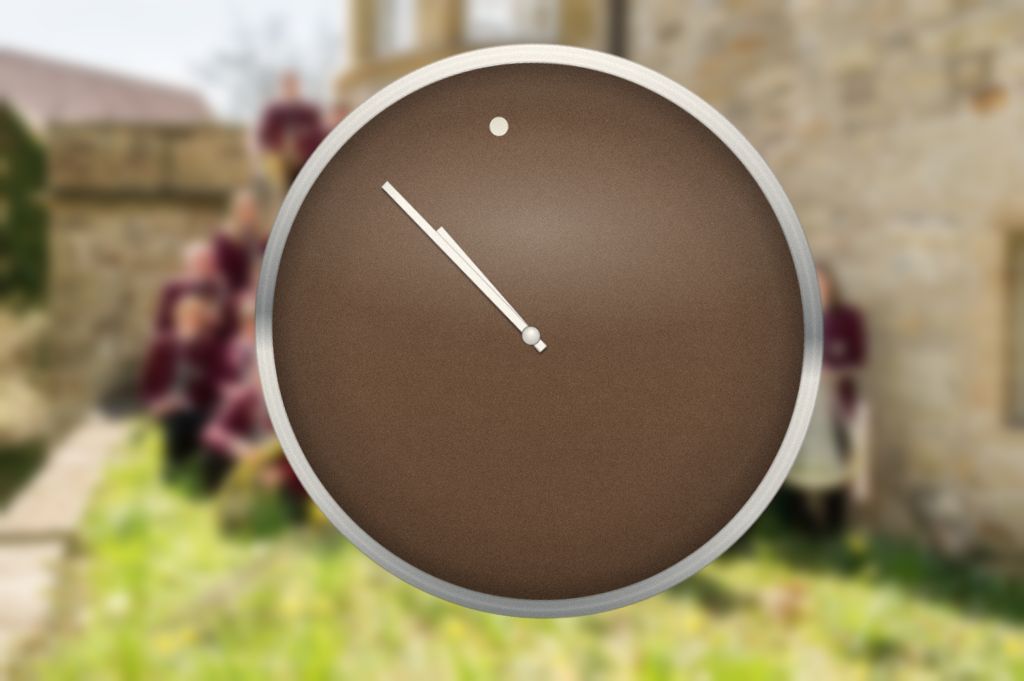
h=10 m=54
